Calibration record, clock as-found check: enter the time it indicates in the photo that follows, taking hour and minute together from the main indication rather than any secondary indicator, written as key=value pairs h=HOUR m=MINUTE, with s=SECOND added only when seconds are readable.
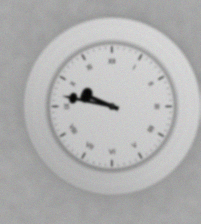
h=9 m=47
